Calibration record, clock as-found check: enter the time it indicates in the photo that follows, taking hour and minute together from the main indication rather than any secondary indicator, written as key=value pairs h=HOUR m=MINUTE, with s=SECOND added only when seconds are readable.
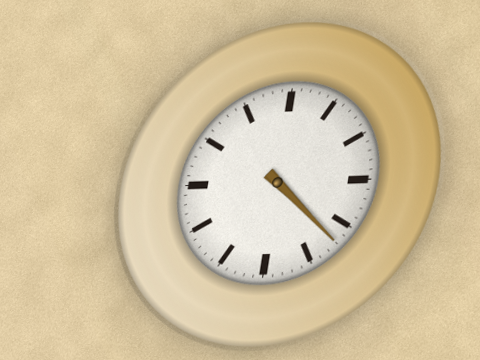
h=4 m=22
